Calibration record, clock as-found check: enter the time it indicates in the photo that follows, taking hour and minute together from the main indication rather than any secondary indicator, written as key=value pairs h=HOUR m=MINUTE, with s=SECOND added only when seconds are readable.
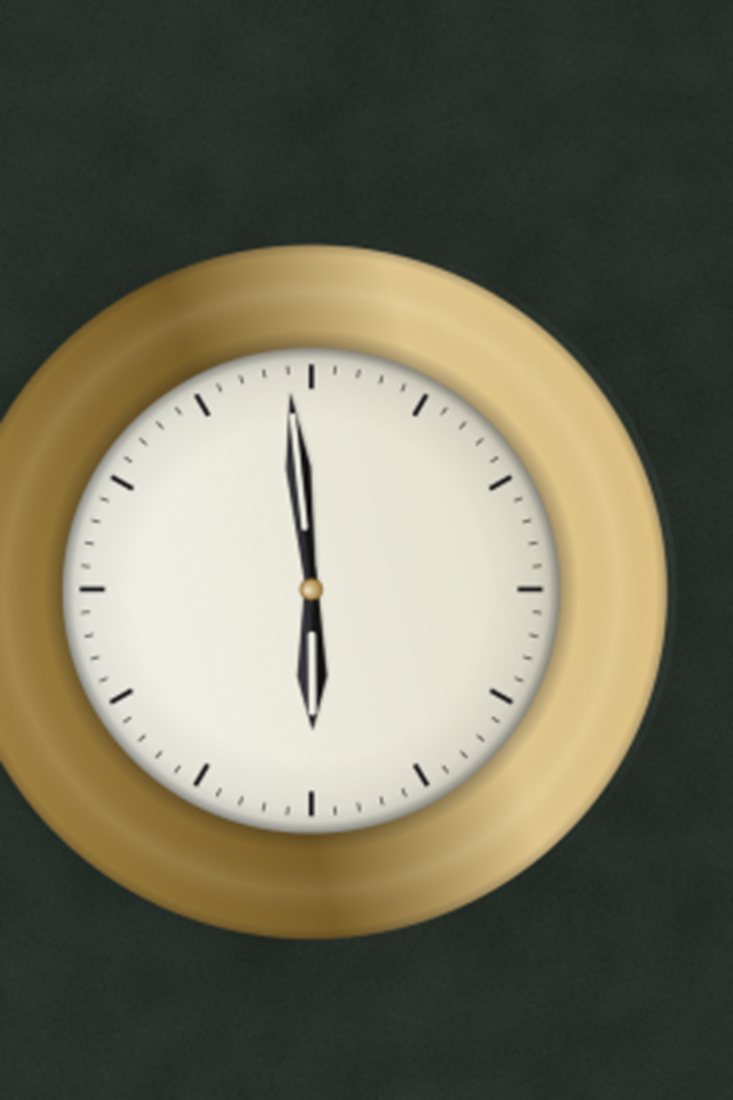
h=5 m=59
